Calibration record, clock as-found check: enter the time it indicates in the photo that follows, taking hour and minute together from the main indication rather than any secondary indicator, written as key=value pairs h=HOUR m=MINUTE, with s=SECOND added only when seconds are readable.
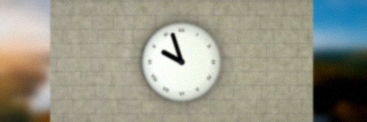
h=9 m=57
